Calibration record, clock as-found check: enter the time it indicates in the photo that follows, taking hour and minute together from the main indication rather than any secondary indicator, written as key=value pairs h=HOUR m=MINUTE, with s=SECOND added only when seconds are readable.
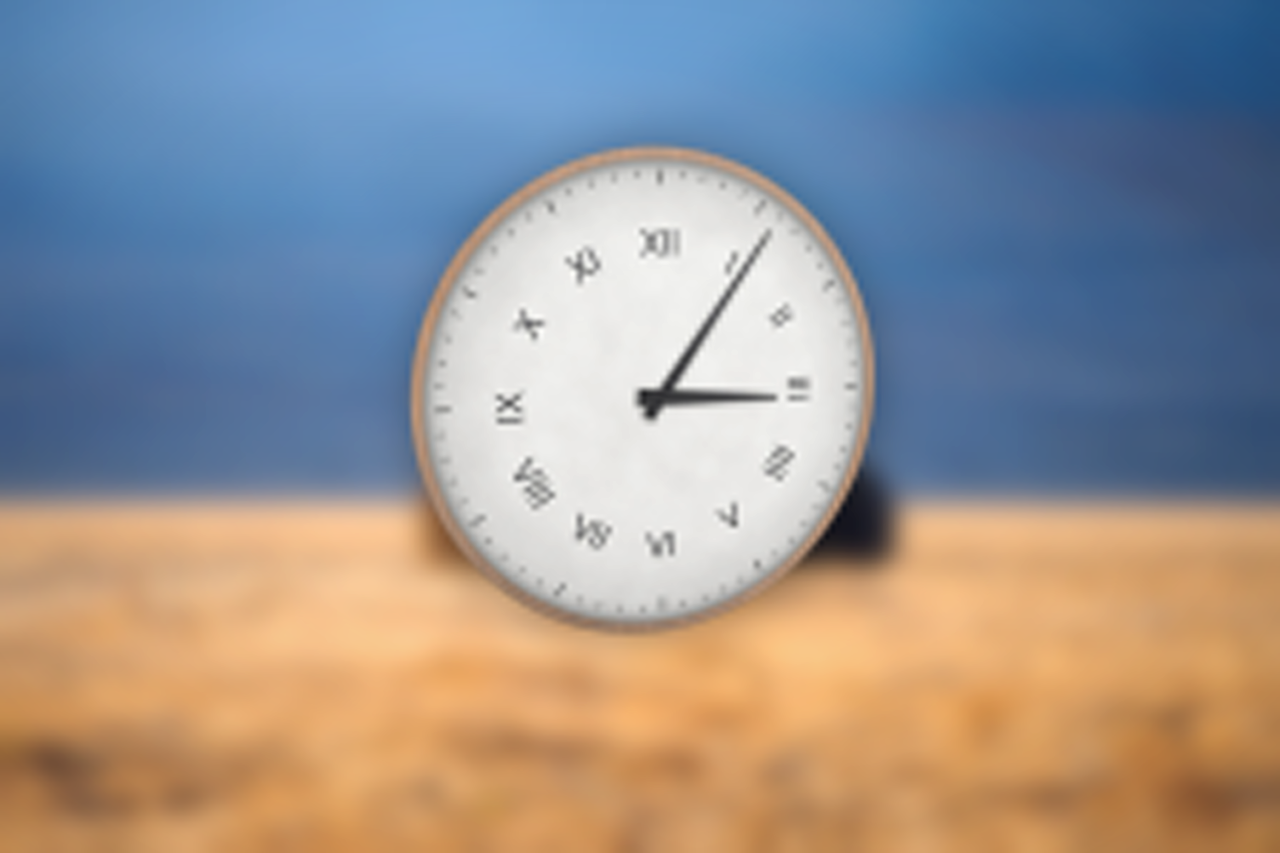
h=3 m=6
